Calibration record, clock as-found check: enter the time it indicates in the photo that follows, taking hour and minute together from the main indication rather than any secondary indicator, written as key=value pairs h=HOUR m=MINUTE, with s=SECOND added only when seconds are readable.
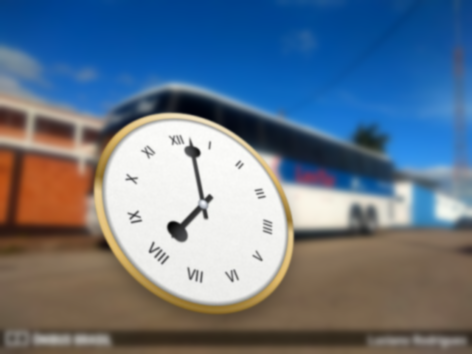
h=8 m=2
